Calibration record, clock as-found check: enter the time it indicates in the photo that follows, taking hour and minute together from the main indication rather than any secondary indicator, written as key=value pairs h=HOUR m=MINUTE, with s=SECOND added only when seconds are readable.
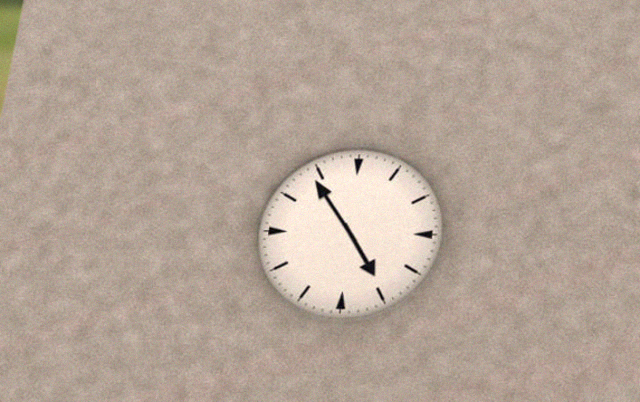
h=4 m=54
